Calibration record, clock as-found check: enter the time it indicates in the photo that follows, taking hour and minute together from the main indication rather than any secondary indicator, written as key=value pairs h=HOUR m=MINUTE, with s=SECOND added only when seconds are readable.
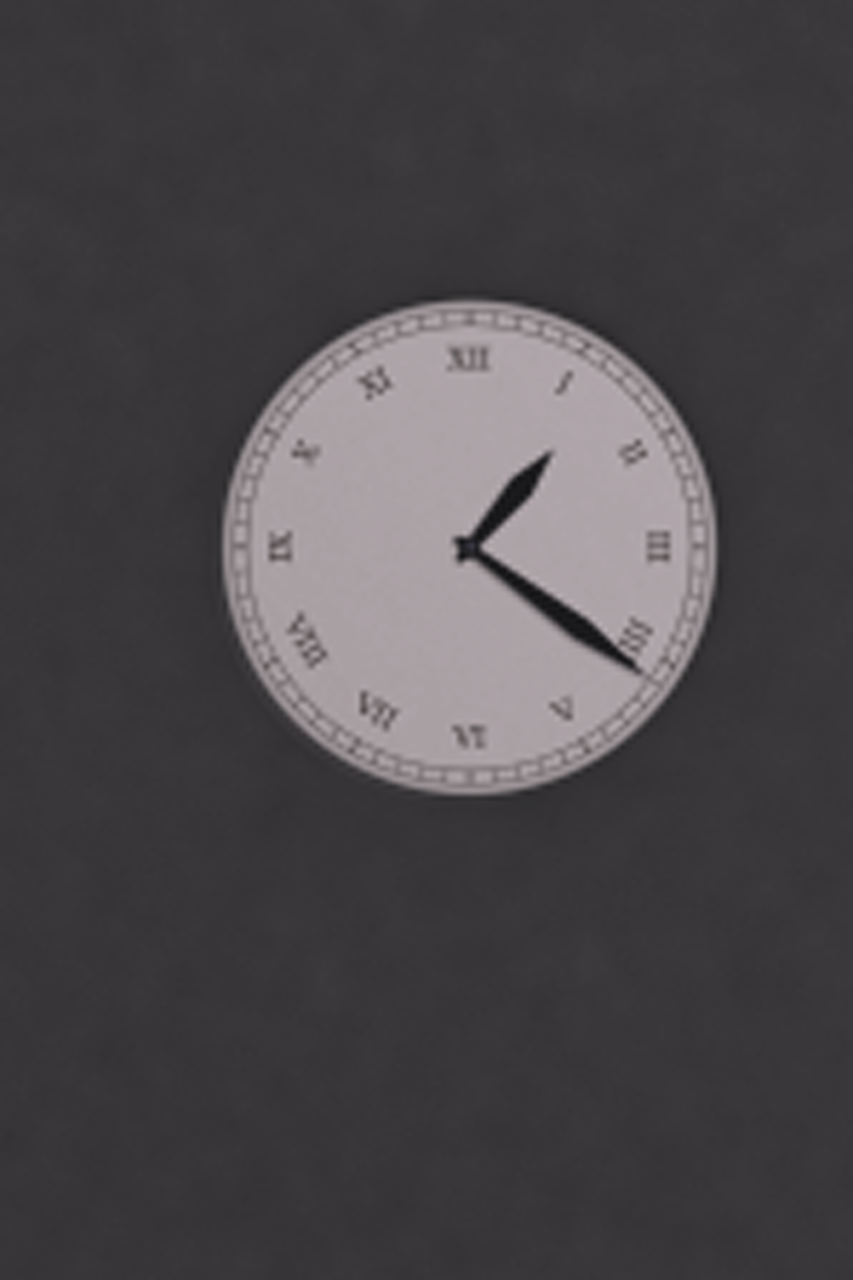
h=1 m=21
